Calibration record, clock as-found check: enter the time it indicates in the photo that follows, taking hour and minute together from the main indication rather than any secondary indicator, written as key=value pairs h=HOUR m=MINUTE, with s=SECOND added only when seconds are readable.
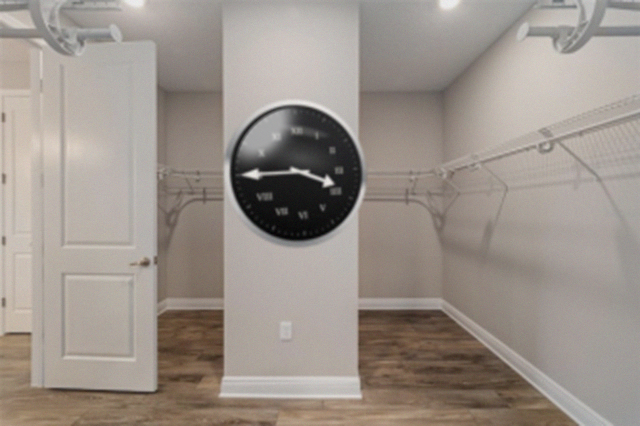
h=3 m=45
